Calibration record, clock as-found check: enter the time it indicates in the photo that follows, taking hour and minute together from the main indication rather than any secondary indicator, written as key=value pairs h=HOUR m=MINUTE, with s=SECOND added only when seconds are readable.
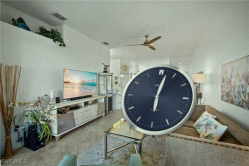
h=6 m=2
